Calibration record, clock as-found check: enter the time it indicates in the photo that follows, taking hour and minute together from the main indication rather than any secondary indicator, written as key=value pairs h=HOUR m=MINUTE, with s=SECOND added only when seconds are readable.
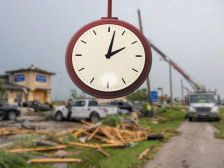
h=2 m=2
